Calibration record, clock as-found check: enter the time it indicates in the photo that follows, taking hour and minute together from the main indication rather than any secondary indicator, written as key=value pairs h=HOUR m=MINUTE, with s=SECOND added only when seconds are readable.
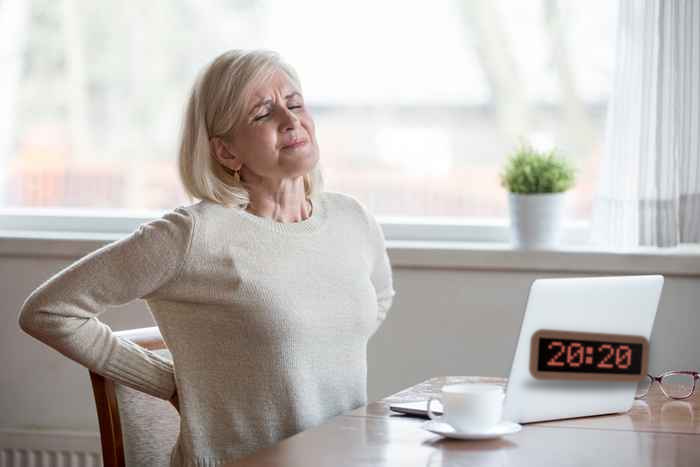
h=20 m=20
